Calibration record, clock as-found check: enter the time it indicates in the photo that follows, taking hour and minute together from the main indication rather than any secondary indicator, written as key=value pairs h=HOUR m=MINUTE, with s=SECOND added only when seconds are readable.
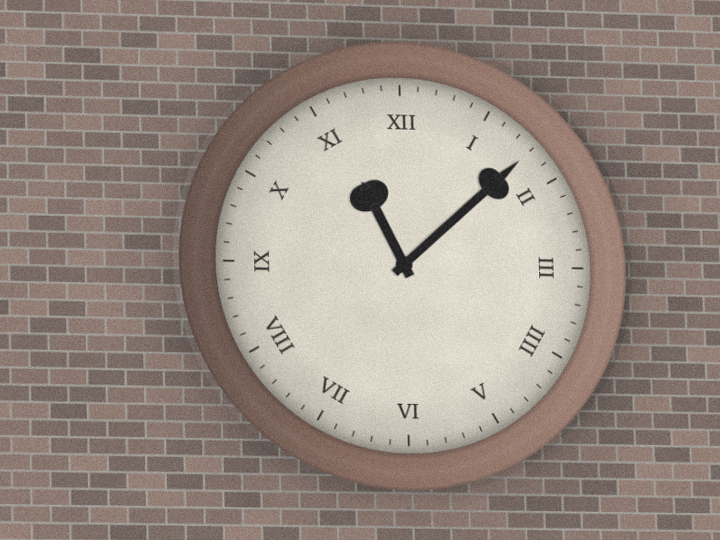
h=11 m=8
